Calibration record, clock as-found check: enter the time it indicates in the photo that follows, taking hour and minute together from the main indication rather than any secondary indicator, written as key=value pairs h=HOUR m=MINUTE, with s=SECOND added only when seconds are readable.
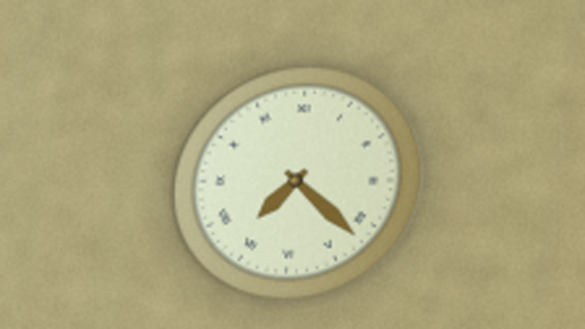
h=7 m=22
